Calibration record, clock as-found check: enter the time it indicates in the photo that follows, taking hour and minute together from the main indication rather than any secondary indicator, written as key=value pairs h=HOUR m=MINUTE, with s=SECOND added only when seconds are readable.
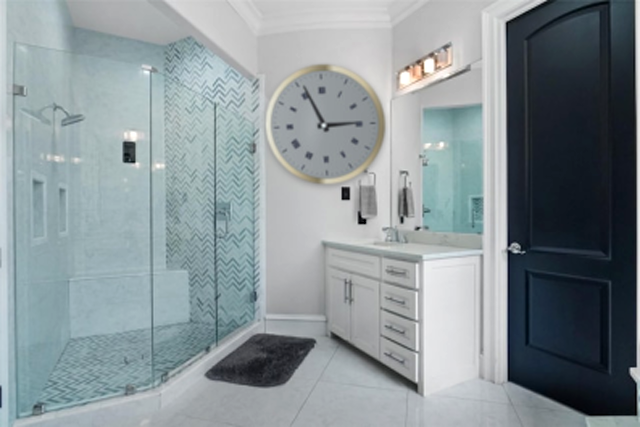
h=2 m=56
